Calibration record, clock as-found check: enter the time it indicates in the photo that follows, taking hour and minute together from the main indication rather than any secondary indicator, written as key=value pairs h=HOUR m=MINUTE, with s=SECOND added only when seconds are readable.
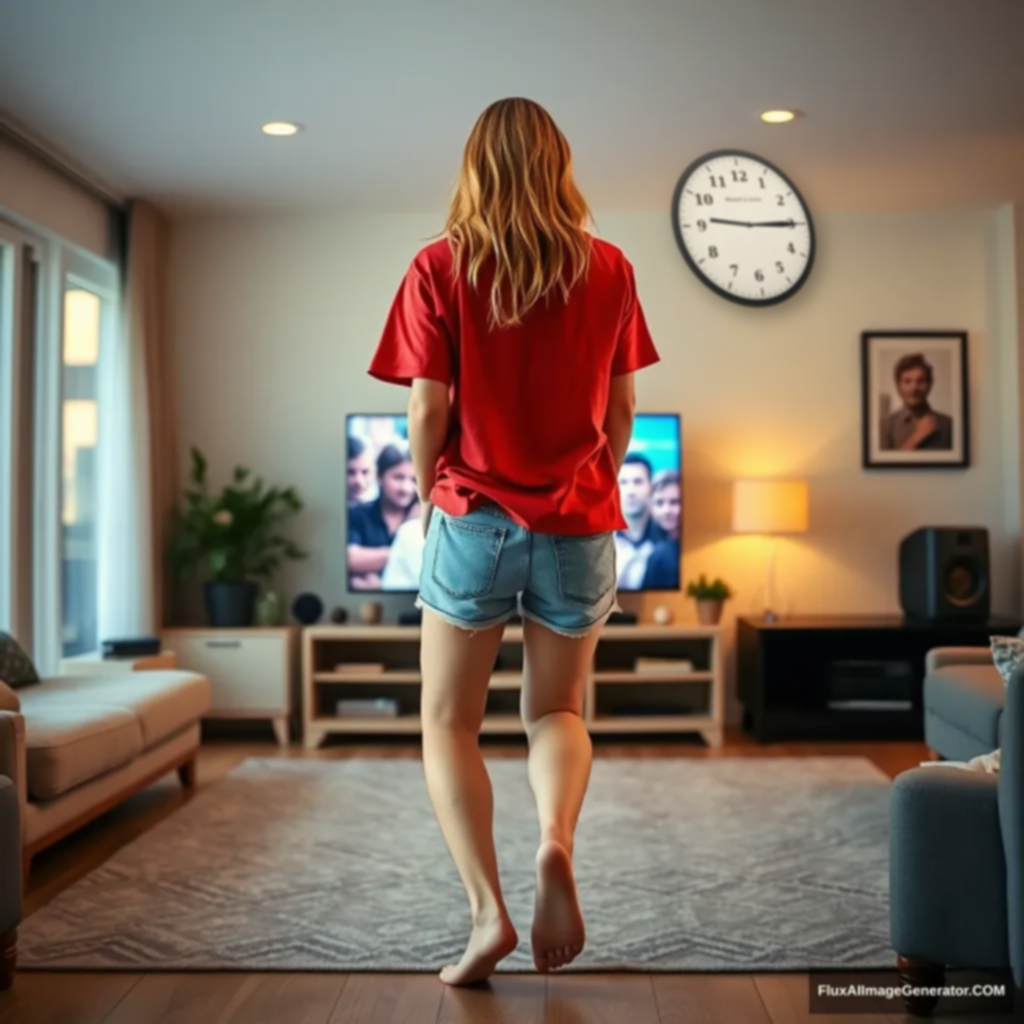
h=9 m=15
